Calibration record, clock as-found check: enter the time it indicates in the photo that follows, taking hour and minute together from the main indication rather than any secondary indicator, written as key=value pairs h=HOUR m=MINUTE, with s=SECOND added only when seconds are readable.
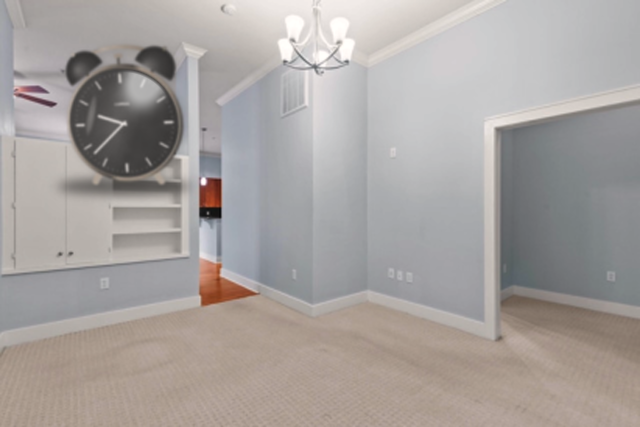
h=9 m=38
